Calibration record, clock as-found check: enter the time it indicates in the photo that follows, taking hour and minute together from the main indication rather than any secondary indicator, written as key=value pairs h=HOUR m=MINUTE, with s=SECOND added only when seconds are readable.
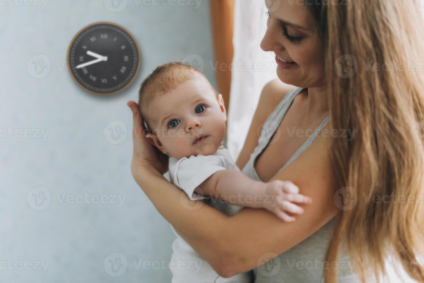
h=9 m=42
